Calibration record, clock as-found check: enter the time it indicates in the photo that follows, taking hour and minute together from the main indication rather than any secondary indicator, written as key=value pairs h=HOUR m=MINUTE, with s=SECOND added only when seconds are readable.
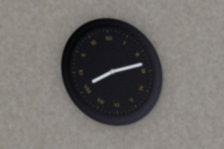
h=8 m=13
